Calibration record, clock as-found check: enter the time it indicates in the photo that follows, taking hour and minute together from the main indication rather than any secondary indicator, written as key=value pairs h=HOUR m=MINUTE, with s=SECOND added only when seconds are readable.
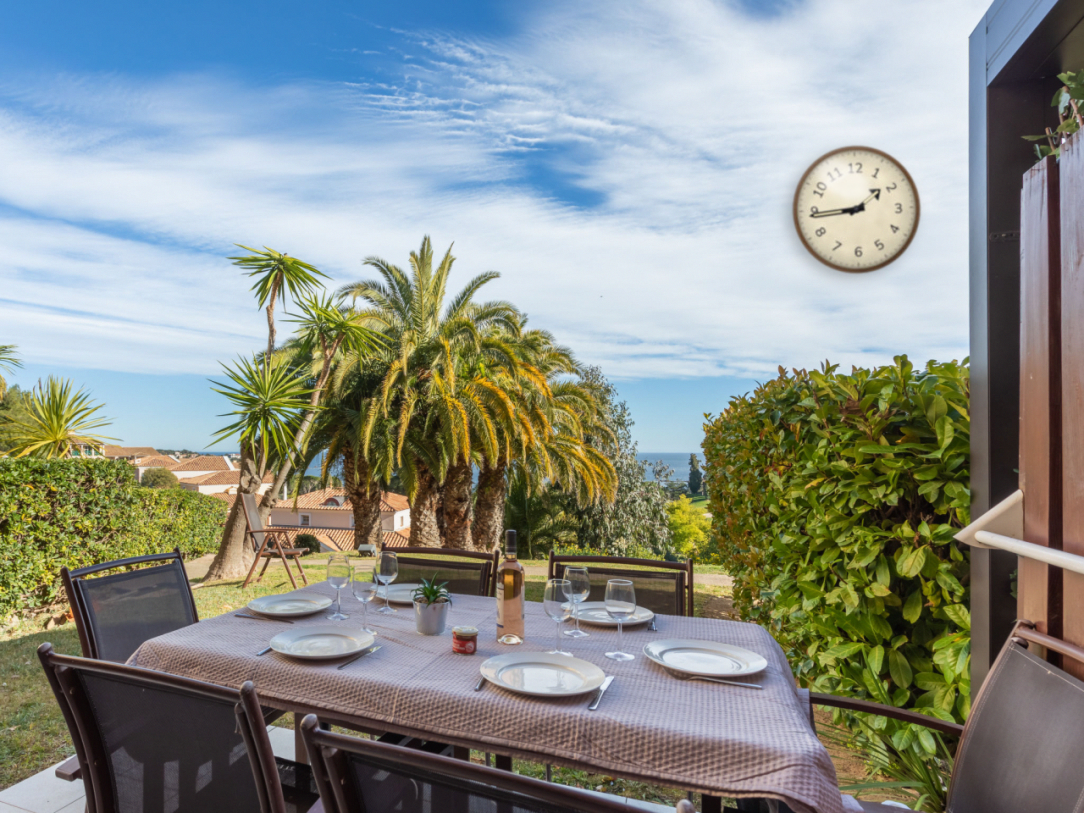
h=1 m=44
